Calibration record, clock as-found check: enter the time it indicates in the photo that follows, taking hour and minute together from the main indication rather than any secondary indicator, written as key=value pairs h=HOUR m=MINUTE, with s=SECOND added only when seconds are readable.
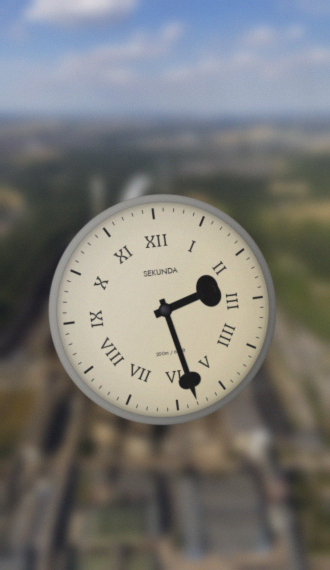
h=2 m=28
